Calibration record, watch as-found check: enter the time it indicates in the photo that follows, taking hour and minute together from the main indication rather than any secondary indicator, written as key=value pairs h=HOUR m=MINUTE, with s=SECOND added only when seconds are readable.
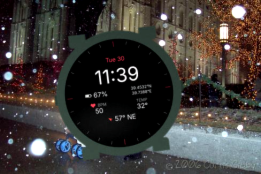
h=11 m=39
